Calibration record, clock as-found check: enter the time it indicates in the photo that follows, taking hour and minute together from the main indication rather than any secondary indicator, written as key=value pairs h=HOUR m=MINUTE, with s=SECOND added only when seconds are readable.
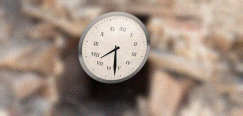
h=7 m=27
